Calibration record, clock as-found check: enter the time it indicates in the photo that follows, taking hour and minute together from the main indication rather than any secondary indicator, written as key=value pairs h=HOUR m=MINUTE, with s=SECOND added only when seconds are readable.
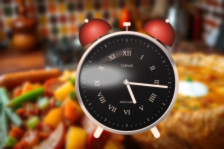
h=5 m=16
